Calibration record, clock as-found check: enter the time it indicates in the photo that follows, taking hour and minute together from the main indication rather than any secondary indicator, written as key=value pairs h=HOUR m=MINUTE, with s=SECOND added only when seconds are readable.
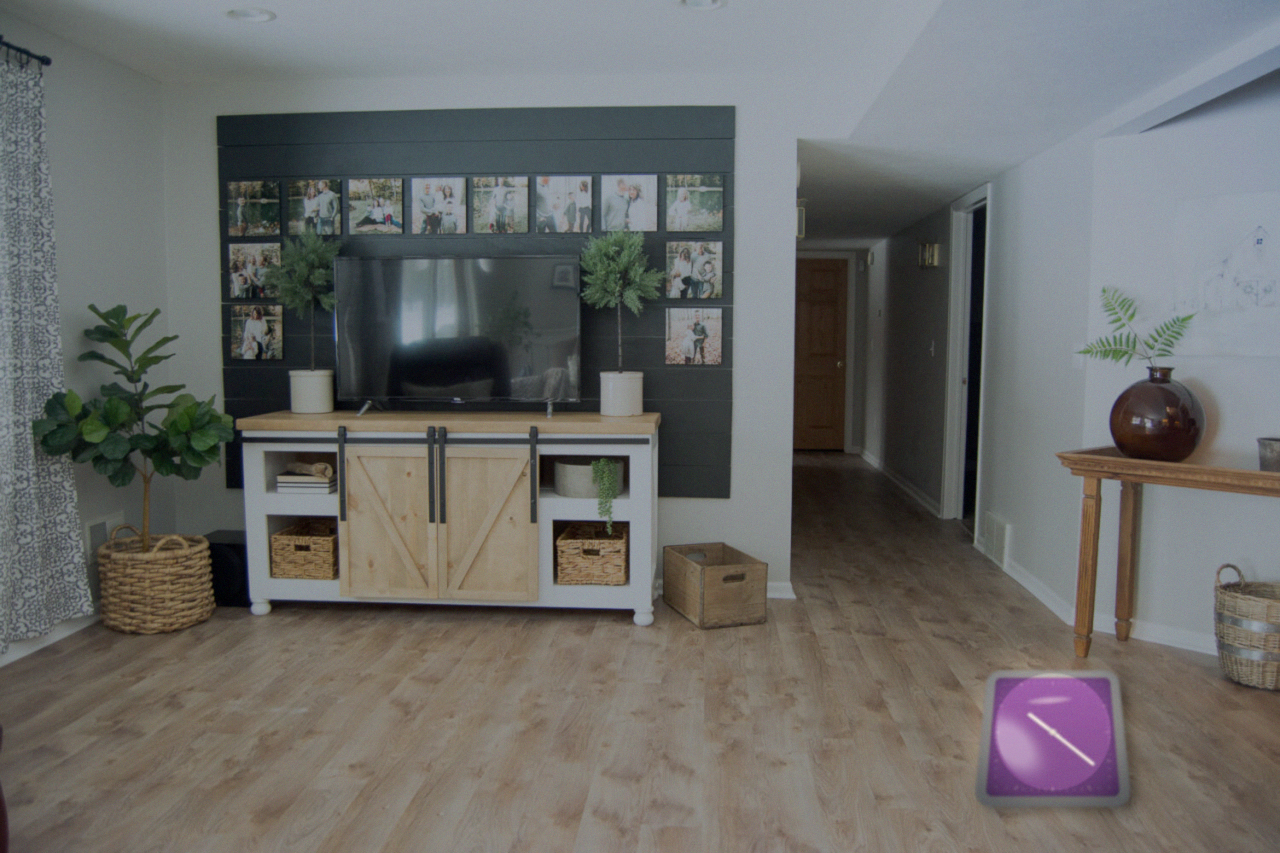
h=10 m=22
